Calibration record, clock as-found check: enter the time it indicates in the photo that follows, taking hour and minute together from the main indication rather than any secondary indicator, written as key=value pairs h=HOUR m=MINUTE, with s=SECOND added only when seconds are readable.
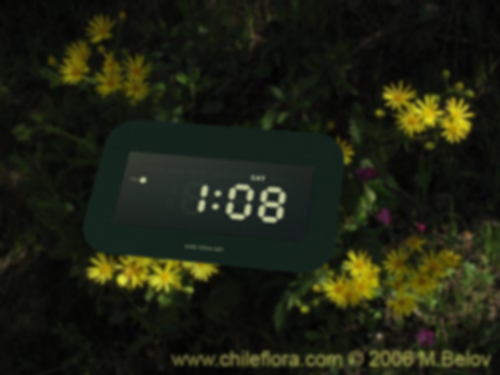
h=1 m=8
